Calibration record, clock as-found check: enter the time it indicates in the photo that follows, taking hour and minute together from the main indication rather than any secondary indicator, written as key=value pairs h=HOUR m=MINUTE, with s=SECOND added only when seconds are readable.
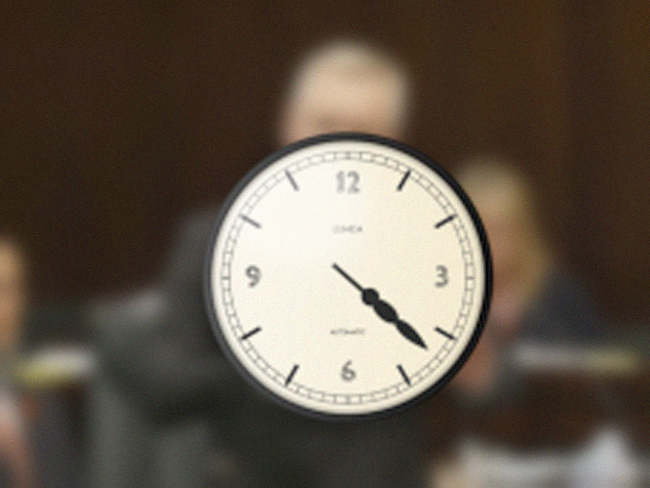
h=4 m=22
